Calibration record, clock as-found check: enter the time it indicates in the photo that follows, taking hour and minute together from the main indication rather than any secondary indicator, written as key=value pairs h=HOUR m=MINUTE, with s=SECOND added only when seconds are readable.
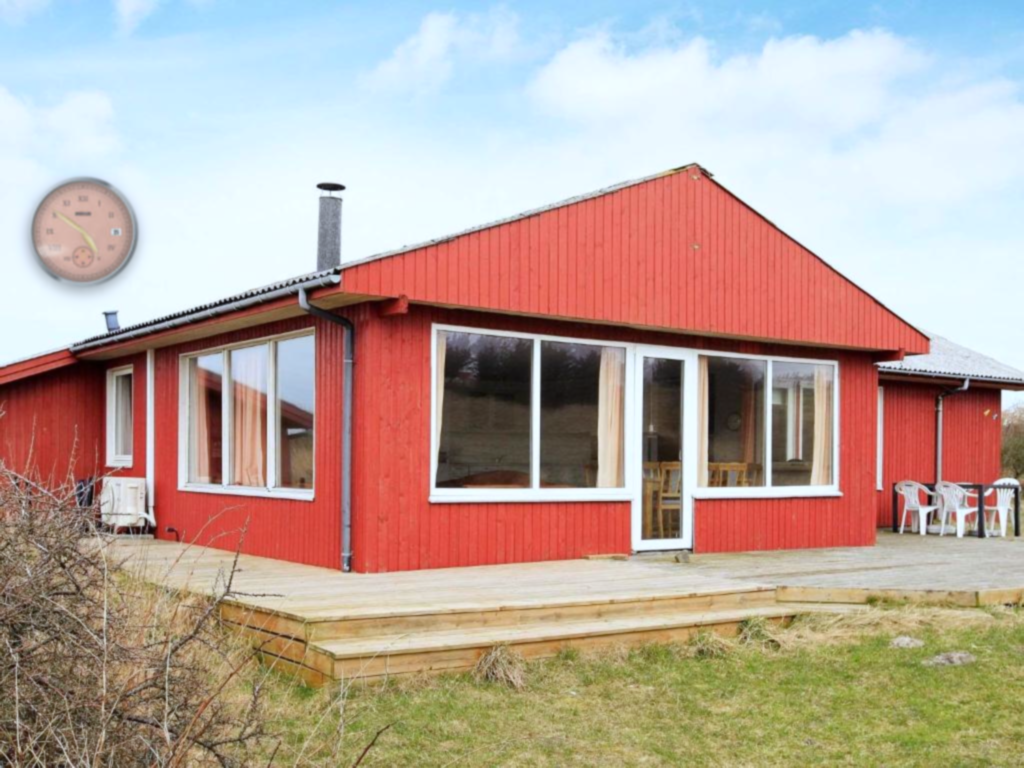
h=4 m=51
